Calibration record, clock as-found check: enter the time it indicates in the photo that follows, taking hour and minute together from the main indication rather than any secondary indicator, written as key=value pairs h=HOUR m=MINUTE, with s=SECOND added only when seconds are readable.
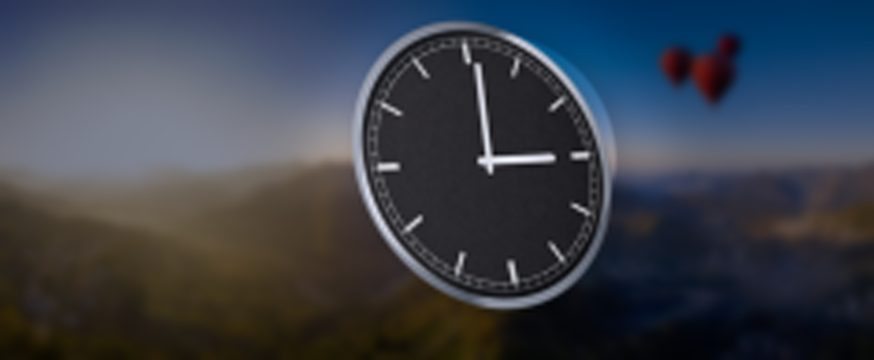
h=3 m=1
